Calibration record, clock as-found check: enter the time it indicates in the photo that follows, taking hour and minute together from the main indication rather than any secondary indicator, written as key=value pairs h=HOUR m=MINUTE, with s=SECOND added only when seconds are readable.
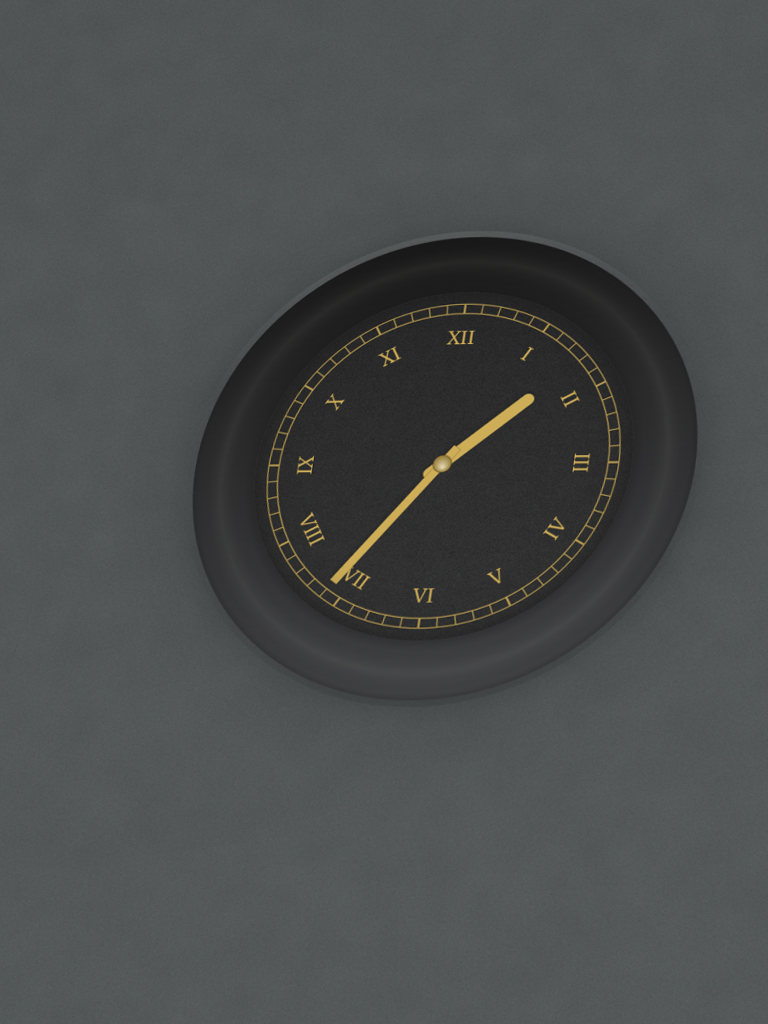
h=1 m=36
